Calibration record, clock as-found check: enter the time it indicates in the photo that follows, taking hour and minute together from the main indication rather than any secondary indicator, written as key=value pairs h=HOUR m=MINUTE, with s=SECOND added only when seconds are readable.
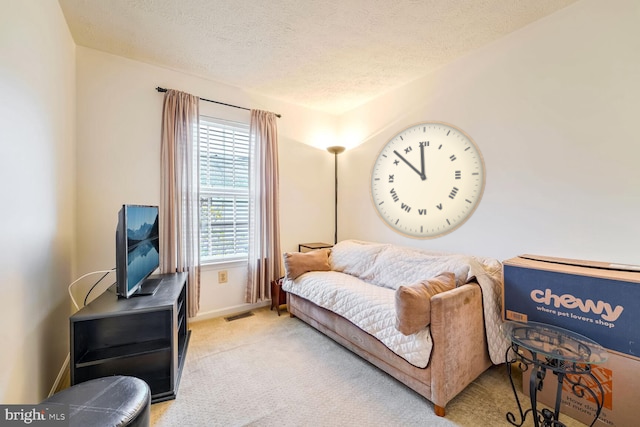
h=11 m=52
